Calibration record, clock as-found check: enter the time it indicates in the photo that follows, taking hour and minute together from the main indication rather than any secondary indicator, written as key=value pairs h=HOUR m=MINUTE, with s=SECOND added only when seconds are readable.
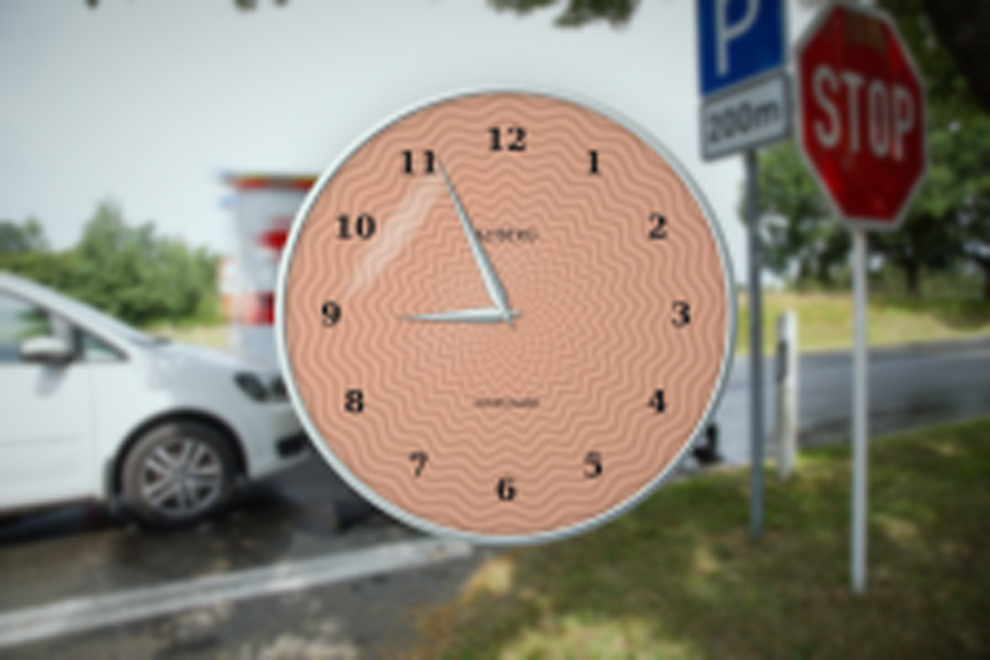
h=8 m=56
